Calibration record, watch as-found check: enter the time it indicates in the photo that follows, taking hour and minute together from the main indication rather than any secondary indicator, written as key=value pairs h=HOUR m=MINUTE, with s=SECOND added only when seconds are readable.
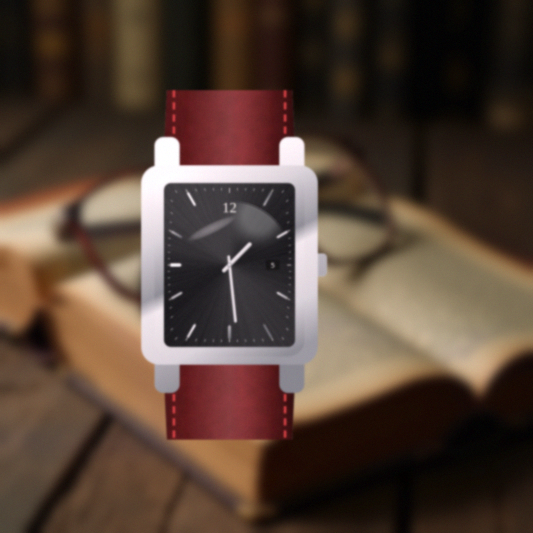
h=1 m=29
